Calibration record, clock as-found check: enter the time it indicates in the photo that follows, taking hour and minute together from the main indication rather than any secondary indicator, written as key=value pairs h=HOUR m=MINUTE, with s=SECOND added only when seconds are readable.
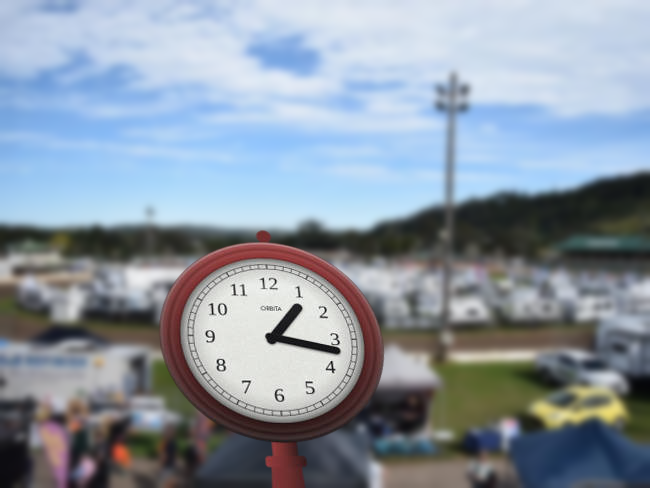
h=1 m=17
